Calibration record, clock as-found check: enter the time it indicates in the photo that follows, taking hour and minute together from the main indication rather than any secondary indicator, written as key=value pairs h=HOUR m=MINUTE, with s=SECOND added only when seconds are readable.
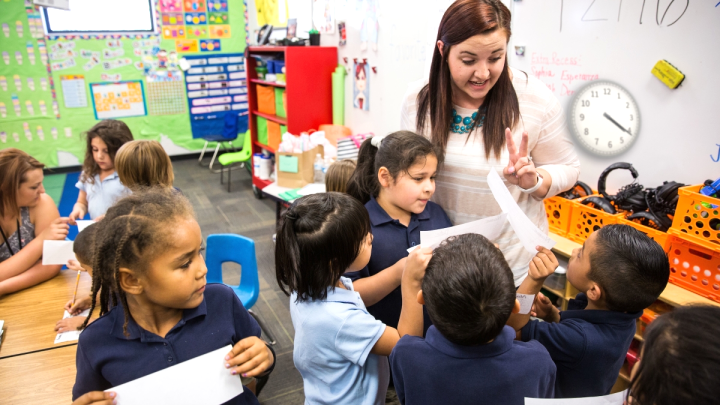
h=4 m=21
